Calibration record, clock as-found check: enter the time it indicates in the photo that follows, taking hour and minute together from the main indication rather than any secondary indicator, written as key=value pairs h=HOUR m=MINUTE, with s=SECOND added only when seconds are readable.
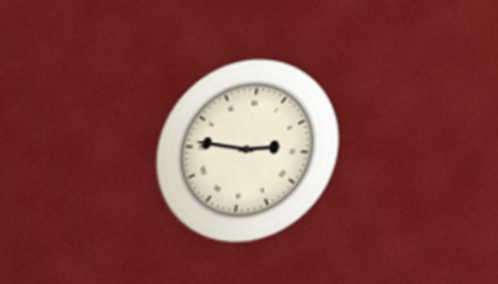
h=2 m=46
